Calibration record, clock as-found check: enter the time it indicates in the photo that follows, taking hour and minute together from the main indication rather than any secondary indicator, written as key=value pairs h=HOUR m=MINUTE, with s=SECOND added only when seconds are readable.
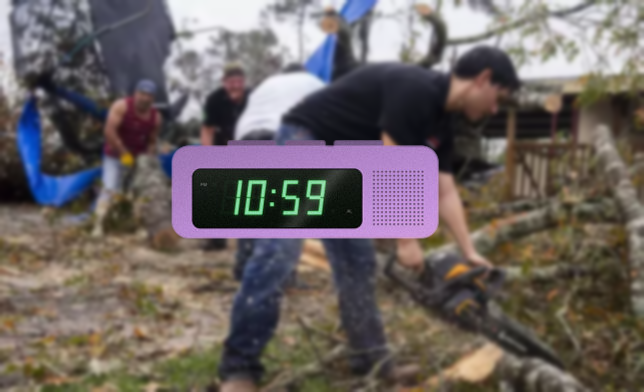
h=10 m=59
